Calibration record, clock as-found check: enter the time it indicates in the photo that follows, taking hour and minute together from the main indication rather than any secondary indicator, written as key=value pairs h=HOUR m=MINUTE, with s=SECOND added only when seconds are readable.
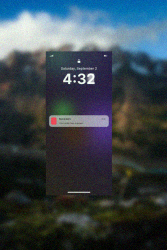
h=4 m=32
